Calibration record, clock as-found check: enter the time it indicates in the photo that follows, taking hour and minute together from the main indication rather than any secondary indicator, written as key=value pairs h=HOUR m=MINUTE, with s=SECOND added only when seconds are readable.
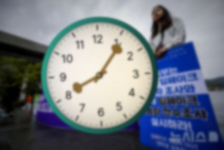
h=8 m=6
